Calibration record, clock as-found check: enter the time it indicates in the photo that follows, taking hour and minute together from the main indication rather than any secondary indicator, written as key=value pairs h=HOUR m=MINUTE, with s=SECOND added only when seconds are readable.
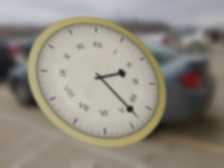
h=2 m=23
